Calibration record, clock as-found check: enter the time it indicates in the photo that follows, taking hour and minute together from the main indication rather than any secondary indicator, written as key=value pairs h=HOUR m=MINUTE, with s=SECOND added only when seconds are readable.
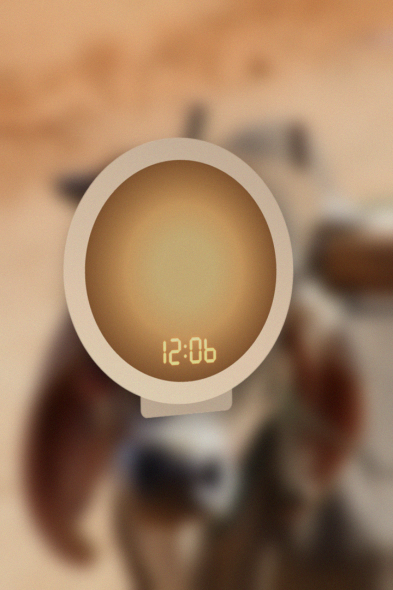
h=12 m=6
